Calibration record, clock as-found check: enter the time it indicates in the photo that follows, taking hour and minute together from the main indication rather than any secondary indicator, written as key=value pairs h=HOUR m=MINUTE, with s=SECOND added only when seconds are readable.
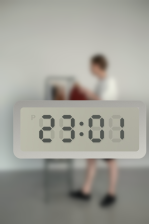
h=23 m=1
